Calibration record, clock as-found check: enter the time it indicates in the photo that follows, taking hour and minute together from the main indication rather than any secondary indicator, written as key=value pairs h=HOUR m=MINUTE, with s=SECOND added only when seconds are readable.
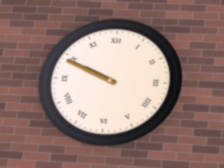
h=9 m=49
